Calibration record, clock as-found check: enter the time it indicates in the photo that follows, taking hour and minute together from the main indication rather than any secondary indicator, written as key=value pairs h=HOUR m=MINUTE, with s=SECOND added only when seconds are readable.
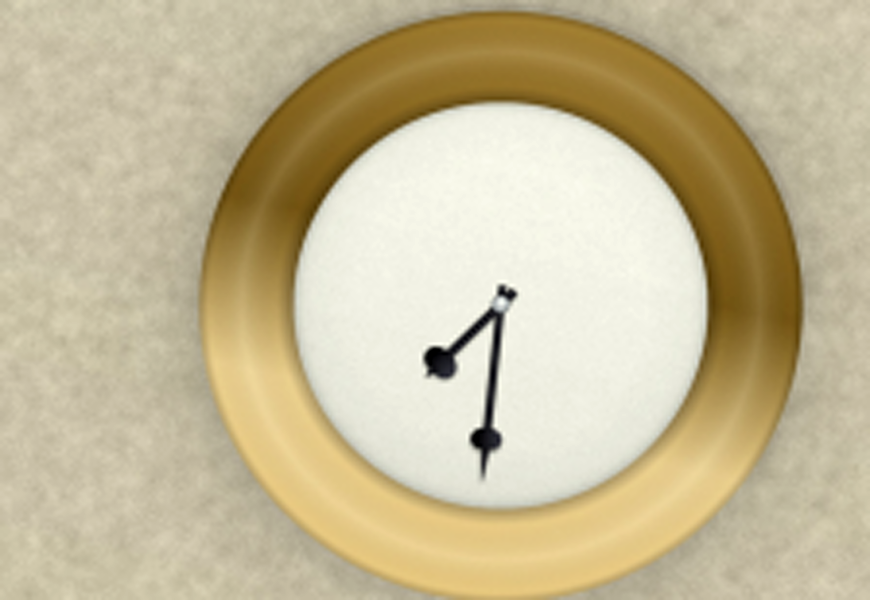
h=7 m=31
